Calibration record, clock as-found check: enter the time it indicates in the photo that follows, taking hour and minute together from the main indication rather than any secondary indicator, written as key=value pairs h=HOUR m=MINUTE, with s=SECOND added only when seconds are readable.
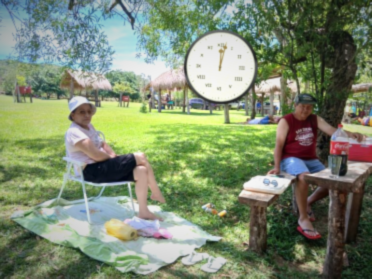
h=12 m=2
